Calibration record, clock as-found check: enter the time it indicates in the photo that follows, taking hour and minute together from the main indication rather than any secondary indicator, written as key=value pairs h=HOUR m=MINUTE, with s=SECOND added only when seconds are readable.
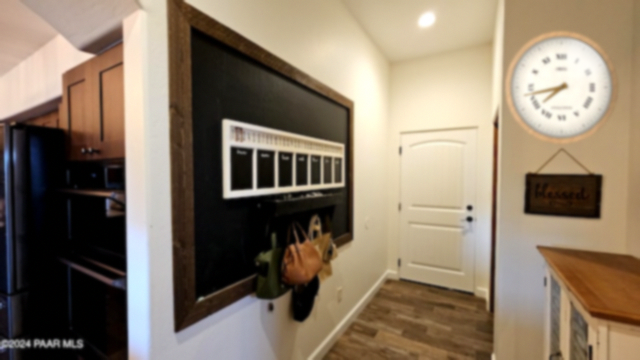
h=7 m=43
